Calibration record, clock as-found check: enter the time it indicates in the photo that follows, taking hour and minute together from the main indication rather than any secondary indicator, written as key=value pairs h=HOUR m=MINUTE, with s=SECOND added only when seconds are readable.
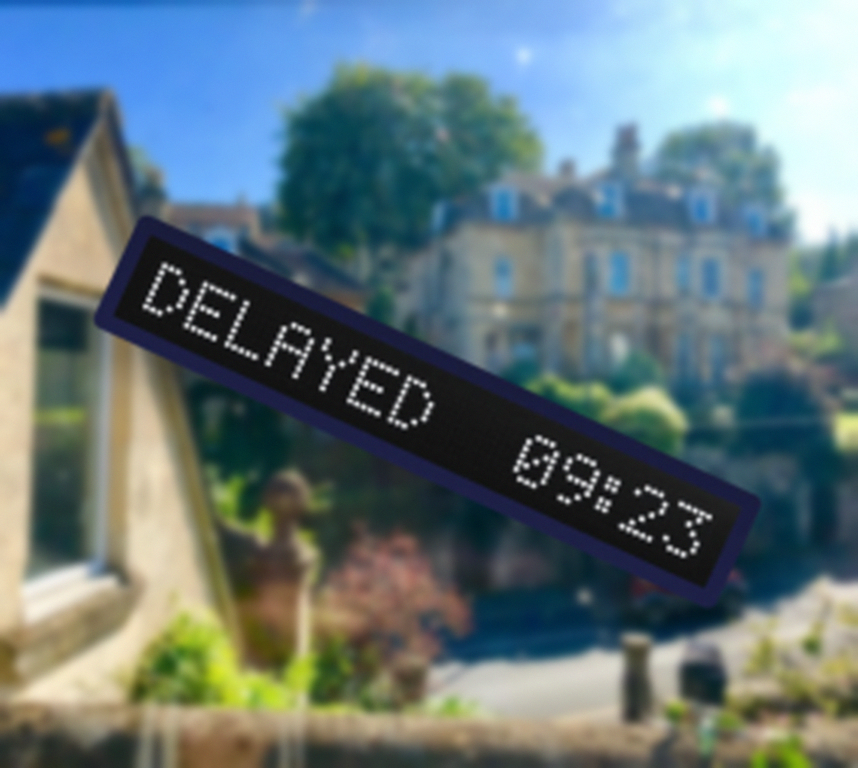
h=9 m=23
